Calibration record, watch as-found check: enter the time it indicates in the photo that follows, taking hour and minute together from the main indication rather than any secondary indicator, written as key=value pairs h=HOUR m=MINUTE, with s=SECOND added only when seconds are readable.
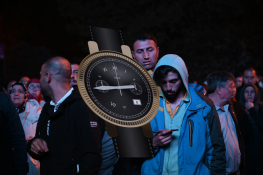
h=2 m=44
